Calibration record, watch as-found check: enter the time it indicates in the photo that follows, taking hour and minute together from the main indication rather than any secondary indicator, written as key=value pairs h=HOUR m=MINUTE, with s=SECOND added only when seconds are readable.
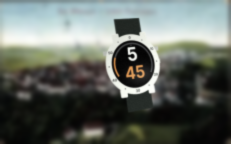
h=5 m=45
